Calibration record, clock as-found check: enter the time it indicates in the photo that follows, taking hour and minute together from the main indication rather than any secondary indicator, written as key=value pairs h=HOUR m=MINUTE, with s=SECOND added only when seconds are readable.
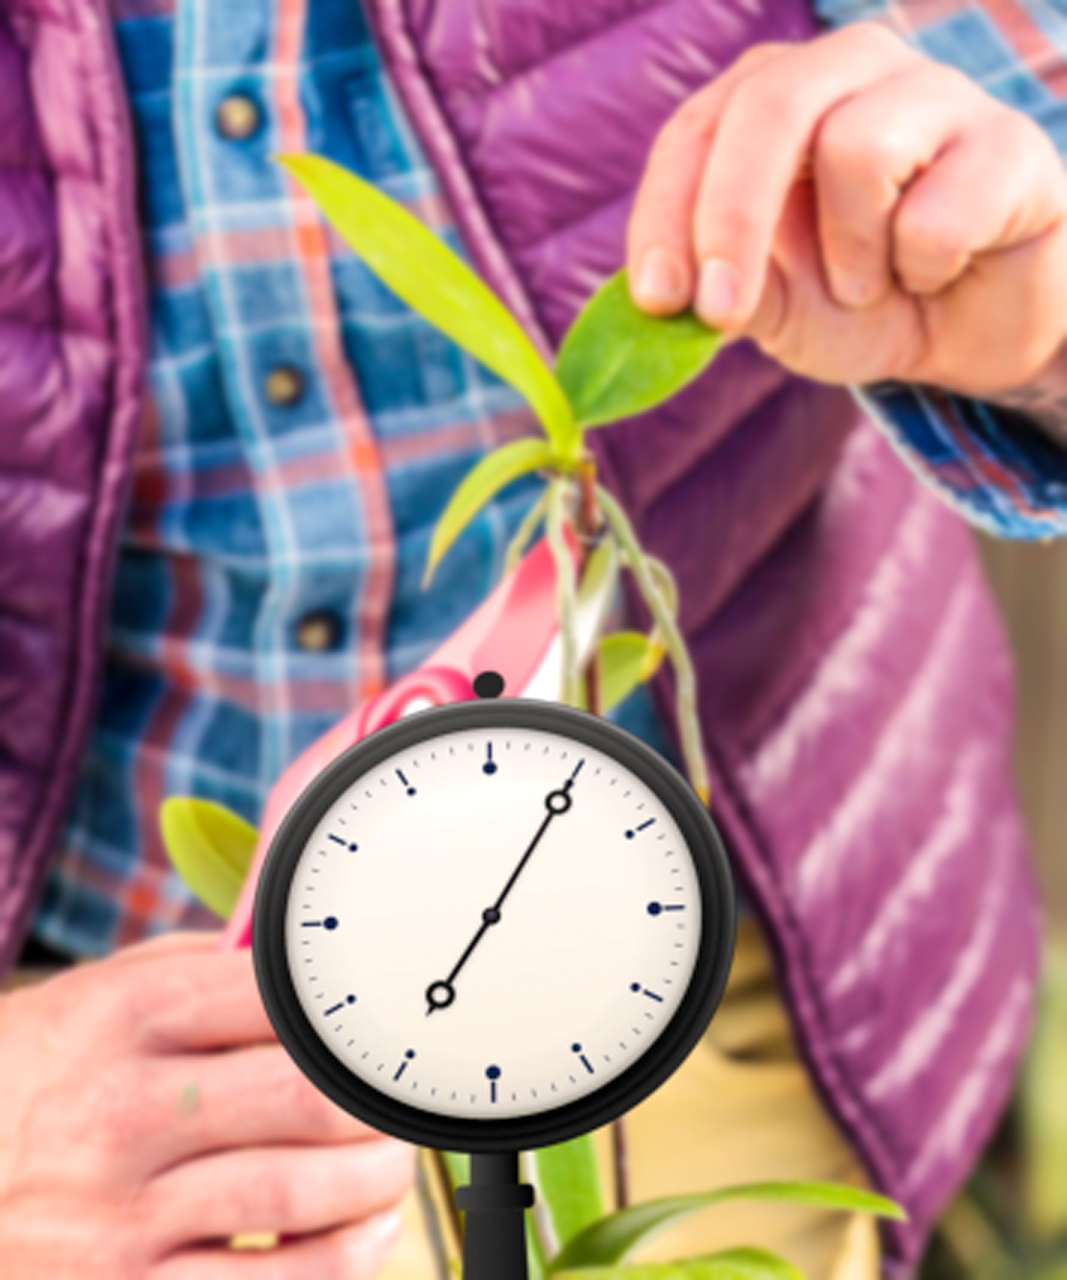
h=7 m=5
